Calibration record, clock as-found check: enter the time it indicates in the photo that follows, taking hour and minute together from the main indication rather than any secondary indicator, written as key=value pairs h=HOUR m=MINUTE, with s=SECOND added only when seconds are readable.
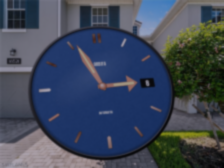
h=2 m=56
